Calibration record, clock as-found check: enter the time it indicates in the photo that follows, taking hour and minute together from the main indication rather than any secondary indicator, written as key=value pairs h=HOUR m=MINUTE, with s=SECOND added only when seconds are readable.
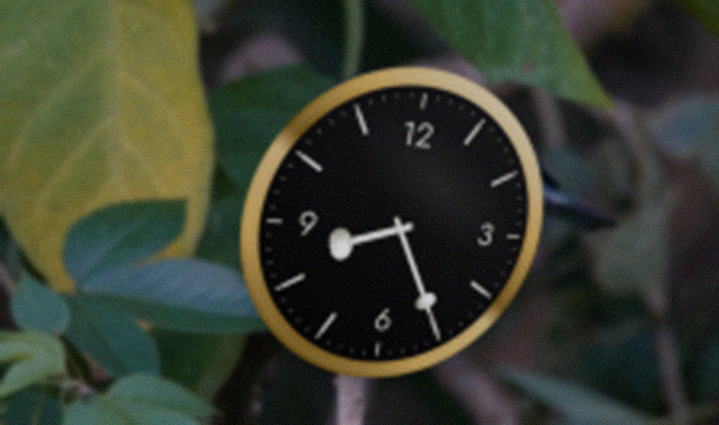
h=8 m=25
